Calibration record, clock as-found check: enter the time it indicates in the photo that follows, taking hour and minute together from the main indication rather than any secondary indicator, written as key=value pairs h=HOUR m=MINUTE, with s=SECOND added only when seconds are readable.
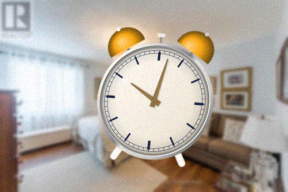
h=10 m=2
